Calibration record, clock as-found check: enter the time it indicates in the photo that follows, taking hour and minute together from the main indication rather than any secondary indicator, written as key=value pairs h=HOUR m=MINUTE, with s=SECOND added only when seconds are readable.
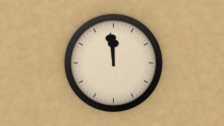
h=11 m=59
